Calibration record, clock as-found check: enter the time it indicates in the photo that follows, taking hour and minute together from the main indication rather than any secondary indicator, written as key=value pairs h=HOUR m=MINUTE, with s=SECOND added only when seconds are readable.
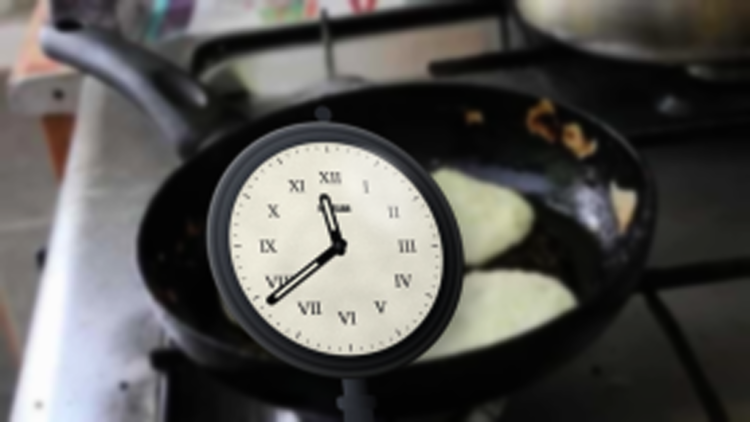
h=11 m=39
